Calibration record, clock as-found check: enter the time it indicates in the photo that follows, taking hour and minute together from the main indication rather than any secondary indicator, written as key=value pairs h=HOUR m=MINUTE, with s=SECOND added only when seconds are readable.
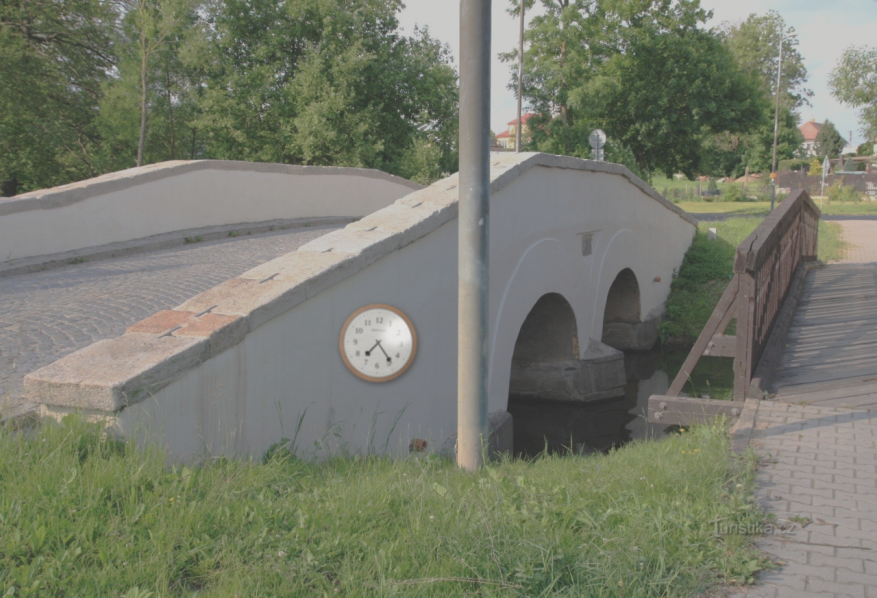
h=7 m=24
